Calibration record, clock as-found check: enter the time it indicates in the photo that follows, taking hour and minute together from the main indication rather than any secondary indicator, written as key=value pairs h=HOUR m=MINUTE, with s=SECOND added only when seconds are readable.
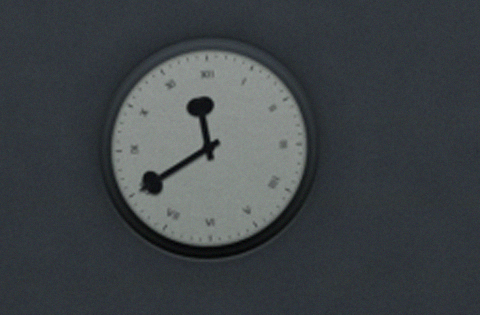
h=11 m=40
